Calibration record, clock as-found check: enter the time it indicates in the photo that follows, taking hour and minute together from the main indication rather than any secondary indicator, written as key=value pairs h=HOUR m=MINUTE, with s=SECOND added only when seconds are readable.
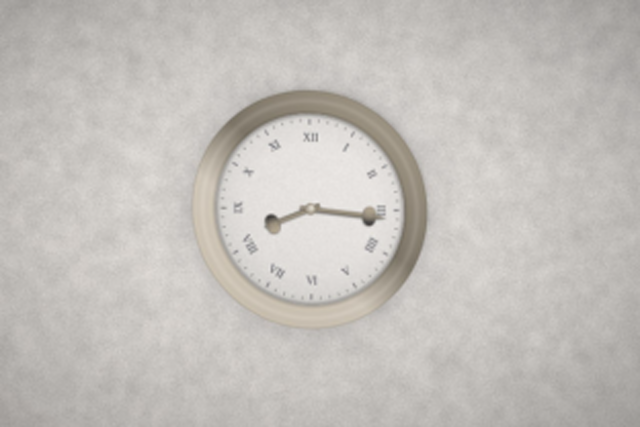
h=8 m=16
